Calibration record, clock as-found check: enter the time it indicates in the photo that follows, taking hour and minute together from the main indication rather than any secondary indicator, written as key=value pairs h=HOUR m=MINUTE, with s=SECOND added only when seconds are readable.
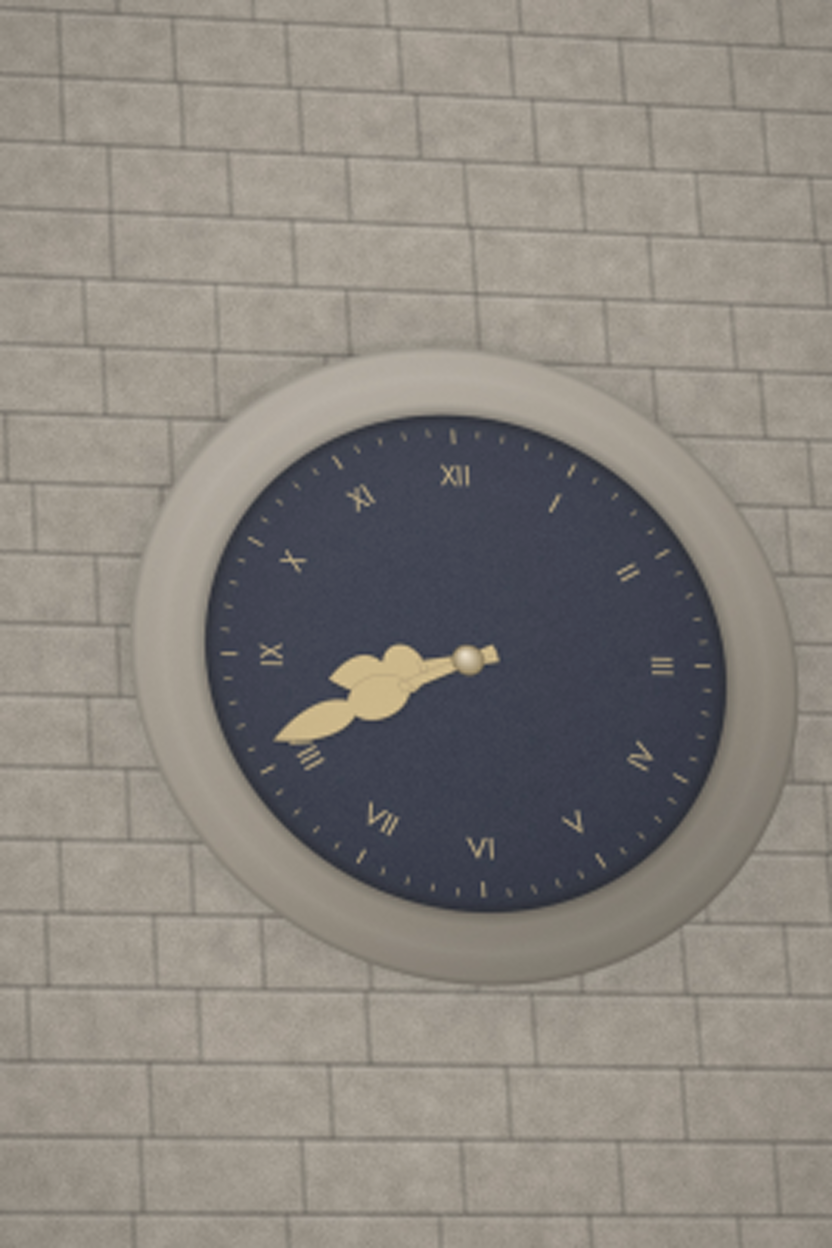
h=8 m=41
